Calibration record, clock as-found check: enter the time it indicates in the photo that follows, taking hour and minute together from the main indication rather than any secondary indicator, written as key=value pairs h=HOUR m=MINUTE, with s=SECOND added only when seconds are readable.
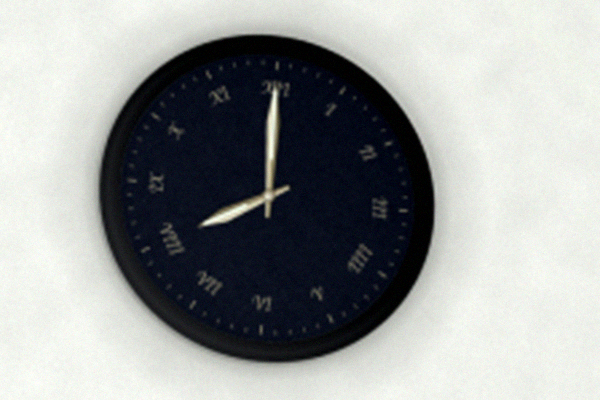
h=8 m=0
